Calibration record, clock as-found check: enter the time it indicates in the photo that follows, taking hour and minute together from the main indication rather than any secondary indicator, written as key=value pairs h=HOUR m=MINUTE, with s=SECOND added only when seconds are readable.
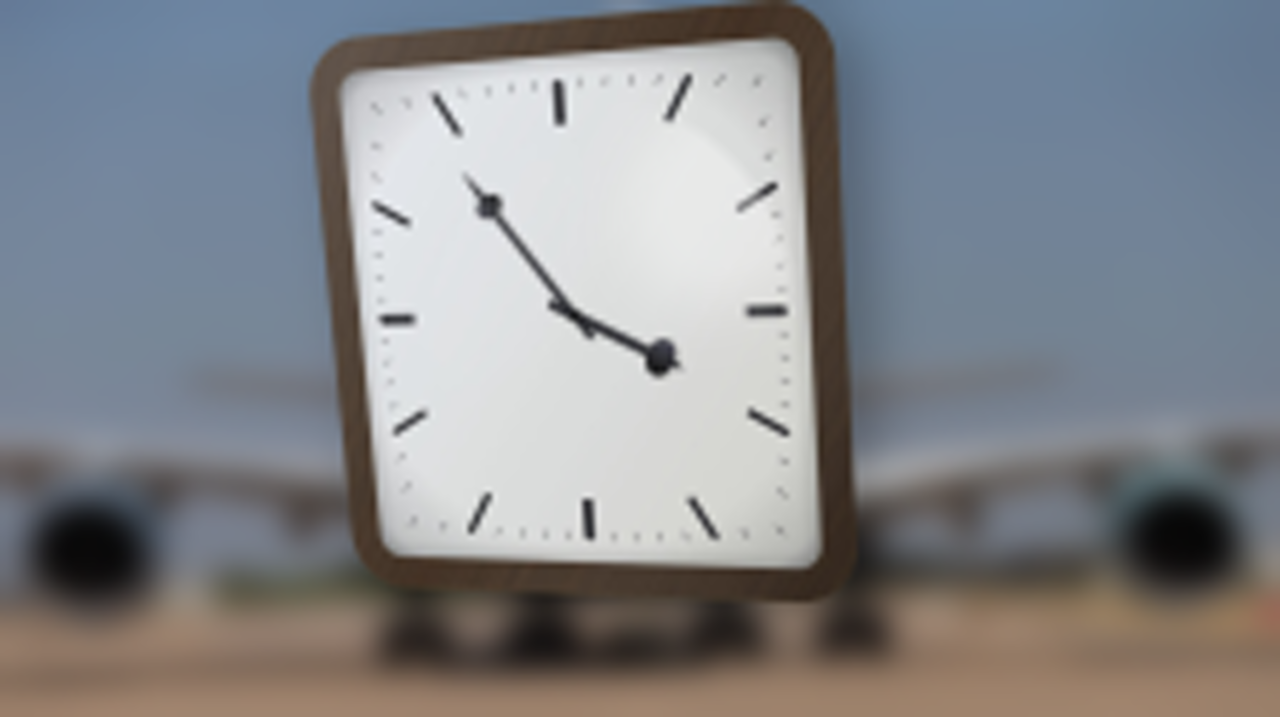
h=3 m=54
